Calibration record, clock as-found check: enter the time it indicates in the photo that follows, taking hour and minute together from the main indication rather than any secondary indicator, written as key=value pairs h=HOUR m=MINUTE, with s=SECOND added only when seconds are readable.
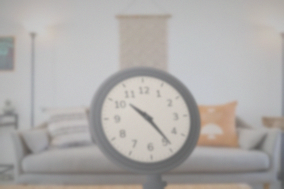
h=10 m=24
